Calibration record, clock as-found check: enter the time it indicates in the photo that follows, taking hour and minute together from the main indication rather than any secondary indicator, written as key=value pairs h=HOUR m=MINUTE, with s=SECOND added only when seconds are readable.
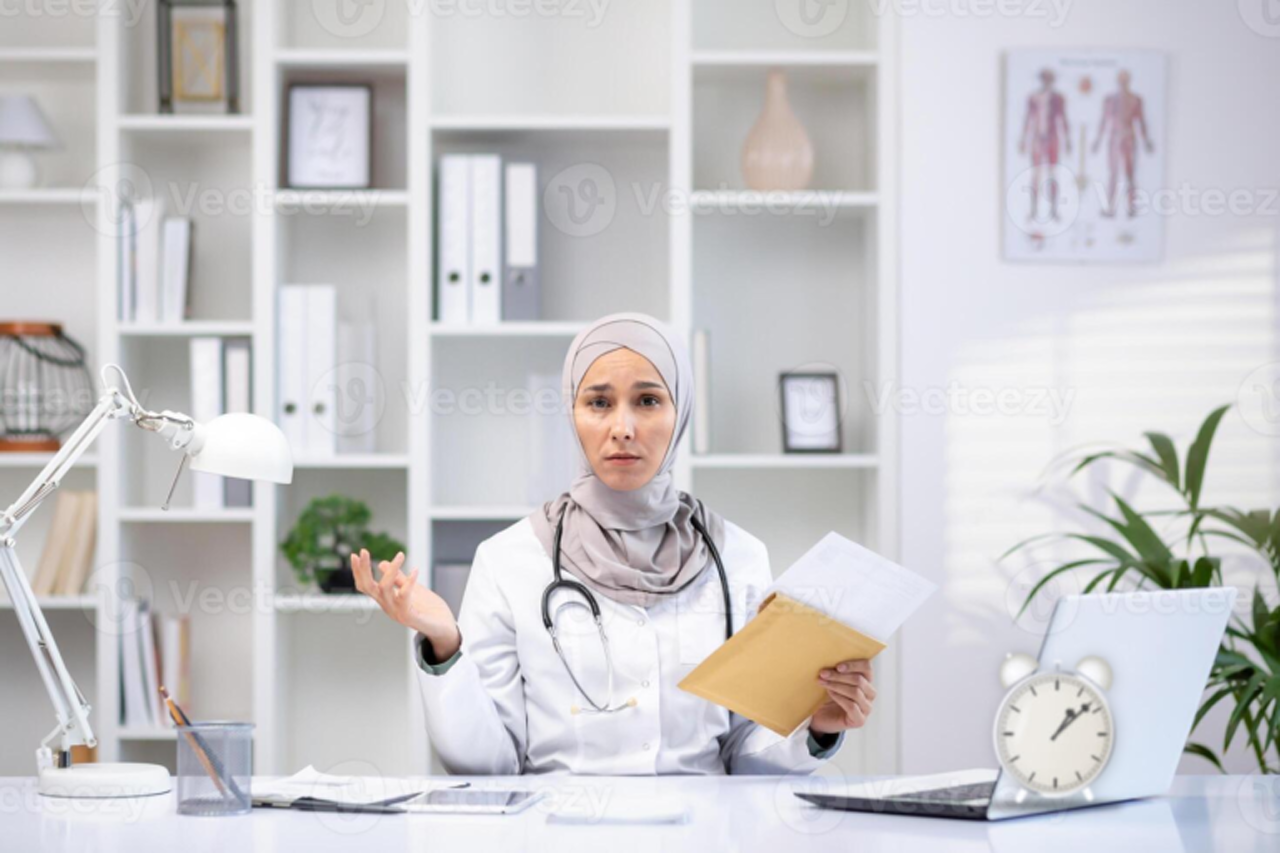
h=1 m=8
